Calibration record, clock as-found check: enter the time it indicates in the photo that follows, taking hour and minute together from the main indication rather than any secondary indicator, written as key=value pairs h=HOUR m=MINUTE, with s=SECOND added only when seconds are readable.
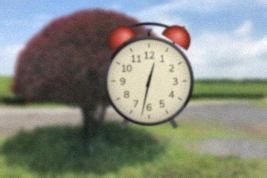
h=12 m=32
